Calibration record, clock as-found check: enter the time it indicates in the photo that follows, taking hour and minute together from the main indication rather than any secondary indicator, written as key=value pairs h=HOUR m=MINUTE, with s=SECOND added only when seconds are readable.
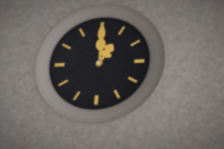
h=1 m=0
